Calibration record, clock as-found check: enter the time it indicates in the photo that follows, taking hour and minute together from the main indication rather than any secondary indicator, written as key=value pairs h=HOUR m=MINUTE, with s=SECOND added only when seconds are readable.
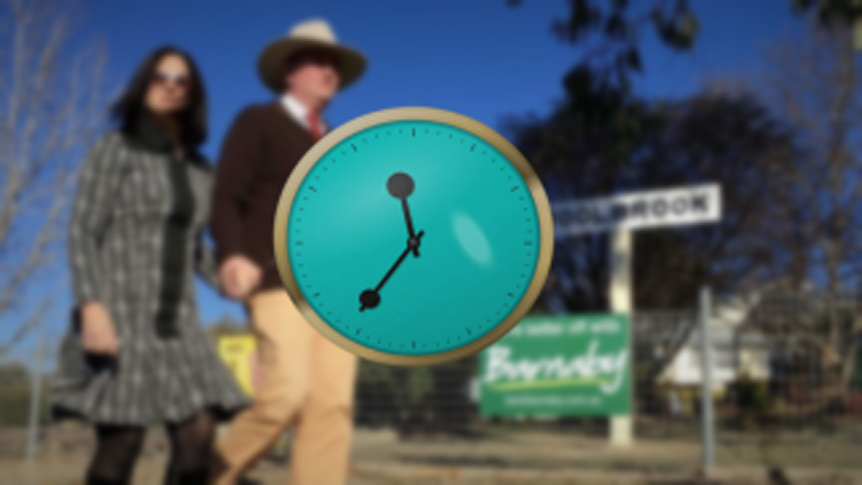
h=11 m=36
